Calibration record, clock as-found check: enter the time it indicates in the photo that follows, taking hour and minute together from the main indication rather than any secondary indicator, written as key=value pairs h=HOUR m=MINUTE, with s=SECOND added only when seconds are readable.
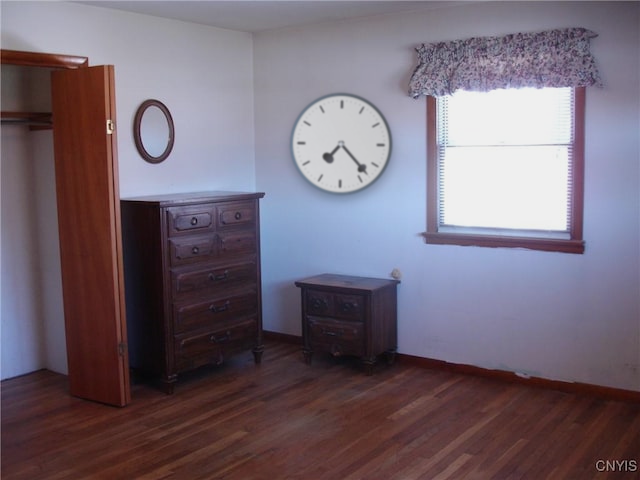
h=7 m=23
